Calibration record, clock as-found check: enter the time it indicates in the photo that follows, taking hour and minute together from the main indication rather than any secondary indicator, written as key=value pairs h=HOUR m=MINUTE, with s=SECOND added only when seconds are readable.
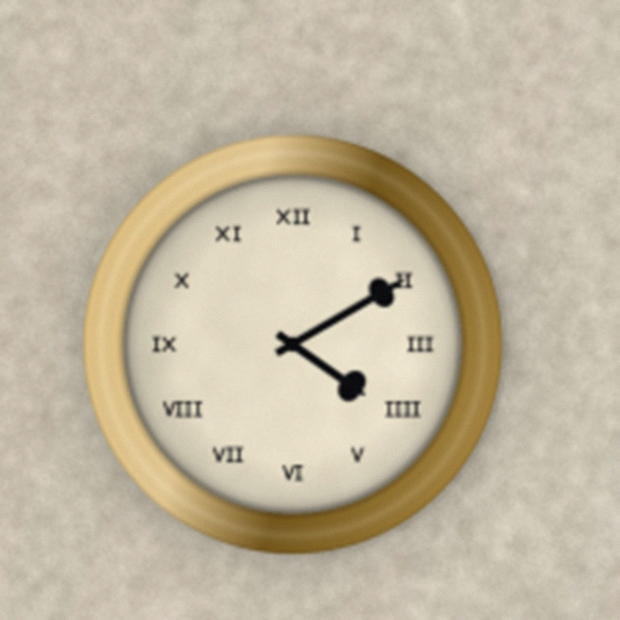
h=4 m=10
